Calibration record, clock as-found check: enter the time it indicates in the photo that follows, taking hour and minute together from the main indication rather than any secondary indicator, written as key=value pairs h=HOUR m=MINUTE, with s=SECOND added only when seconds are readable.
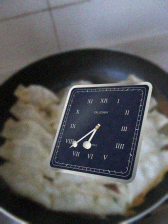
h=6 m=38
